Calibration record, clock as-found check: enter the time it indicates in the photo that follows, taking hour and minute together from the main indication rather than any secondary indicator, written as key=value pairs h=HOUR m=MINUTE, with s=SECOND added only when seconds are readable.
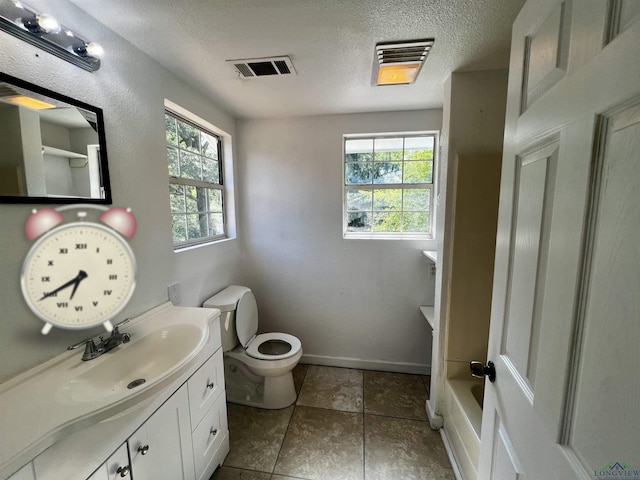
h=6 m=40
